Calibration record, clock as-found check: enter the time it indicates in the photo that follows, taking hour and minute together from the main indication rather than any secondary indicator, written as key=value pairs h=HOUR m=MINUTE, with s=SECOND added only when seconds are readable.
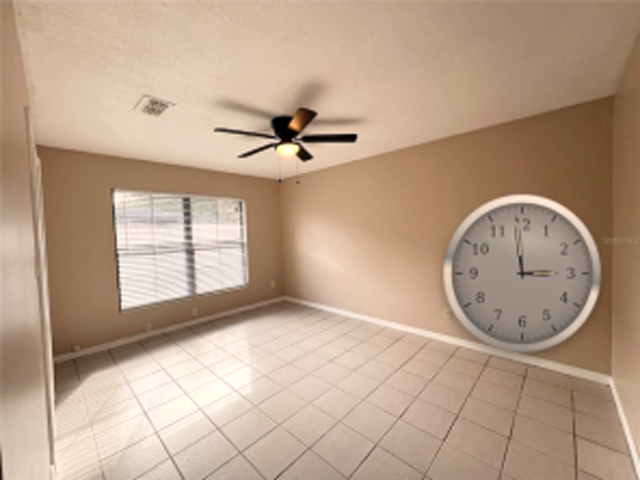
h=2 m=59
